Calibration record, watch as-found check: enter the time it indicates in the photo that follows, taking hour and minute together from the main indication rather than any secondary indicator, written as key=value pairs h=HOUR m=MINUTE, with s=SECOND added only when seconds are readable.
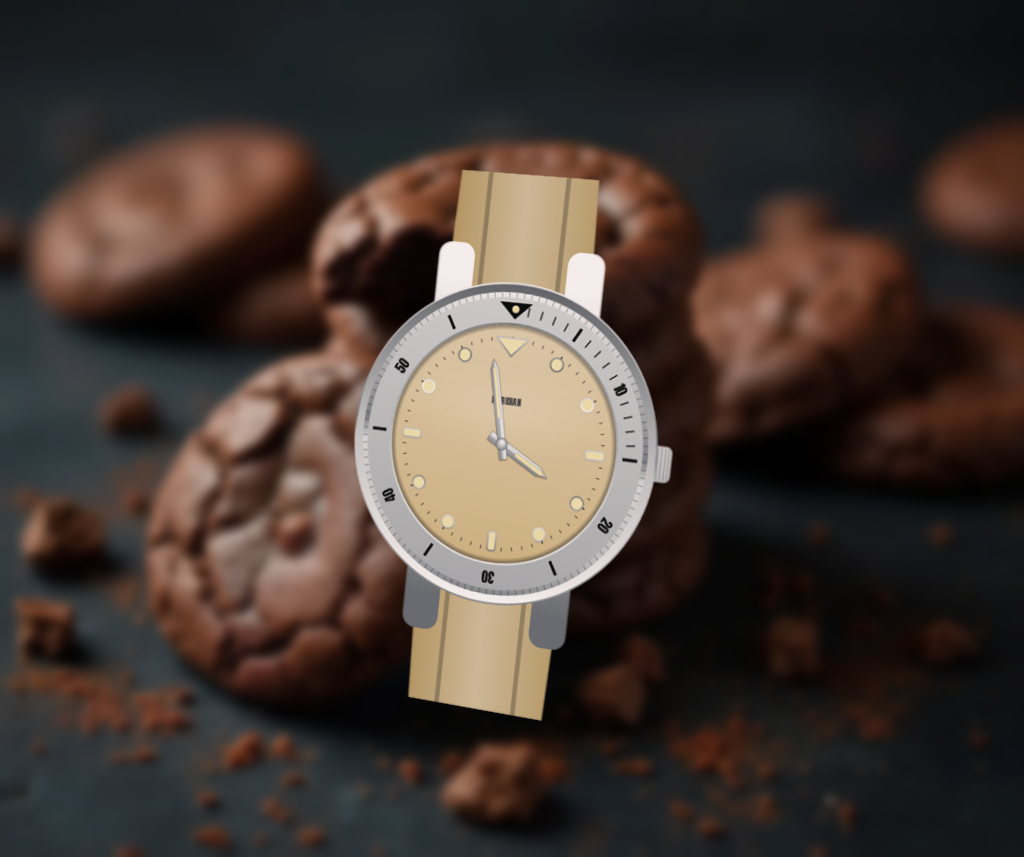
h=3 m=58
